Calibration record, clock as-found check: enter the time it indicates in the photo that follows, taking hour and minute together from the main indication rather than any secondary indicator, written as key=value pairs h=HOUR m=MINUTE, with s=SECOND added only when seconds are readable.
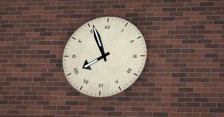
h=7 m=56
